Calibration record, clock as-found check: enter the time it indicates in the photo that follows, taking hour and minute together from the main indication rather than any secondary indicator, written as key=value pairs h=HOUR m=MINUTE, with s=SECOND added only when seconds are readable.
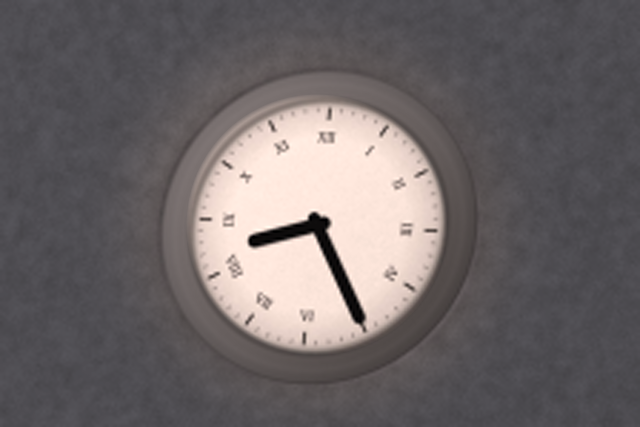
h=8 m=25
